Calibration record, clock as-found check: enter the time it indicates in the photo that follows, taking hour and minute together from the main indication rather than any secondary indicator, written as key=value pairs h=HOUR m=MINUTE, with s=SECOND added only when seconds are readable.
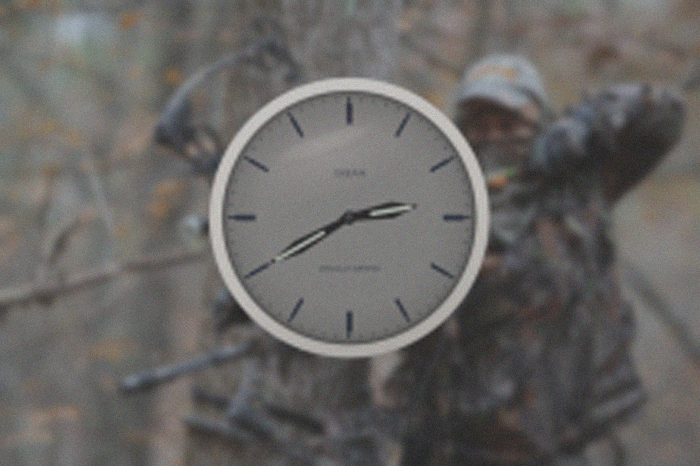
h=2 m=40
